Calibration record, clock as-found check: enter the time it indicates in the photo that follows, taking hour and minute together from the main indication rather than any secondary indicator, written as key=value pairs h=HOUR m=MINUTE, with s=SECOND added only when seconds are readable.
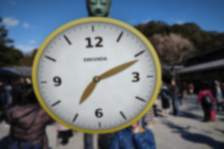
h=7 m=11
